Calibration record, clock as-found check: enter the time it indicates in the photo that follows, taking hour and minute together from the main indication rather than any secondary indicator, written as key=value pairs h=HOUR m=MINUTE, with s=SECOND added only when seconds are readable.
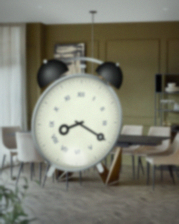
h=8 m=20
